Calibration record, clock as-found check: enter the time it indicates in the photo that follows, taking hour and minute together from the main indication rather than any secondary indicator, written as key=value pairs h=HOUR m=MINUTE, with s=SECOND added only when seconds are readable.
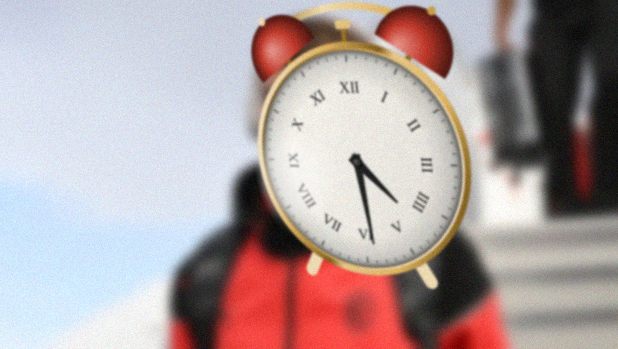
h=4 m=29
